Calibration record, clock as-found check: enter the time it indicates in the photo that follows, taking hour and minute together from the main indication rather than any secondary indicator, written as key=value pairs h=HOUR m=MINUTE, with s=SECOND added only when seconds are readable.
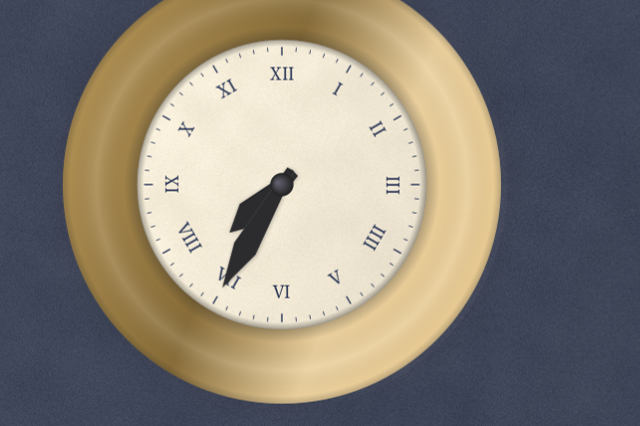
h=7 m=35
